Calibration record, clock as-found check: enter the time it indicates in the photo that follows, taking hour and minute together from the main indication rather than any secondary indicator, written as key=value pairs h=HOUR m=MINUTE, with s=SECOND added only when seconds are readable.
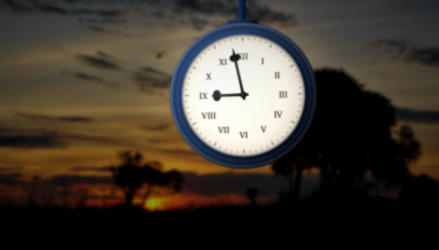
h=8 m=58
